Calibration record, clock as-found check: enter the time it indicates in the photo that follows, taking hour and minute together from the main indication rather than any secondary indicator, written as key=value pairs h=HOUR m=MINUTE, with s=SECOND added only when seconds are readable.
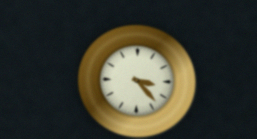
h=3 m=23
